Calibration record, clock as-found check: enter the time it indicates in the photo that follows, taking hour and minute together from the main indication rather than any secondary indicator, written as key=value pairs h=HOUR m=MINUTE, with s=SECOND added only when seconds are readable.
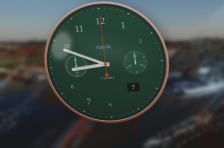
h=8 m=49
